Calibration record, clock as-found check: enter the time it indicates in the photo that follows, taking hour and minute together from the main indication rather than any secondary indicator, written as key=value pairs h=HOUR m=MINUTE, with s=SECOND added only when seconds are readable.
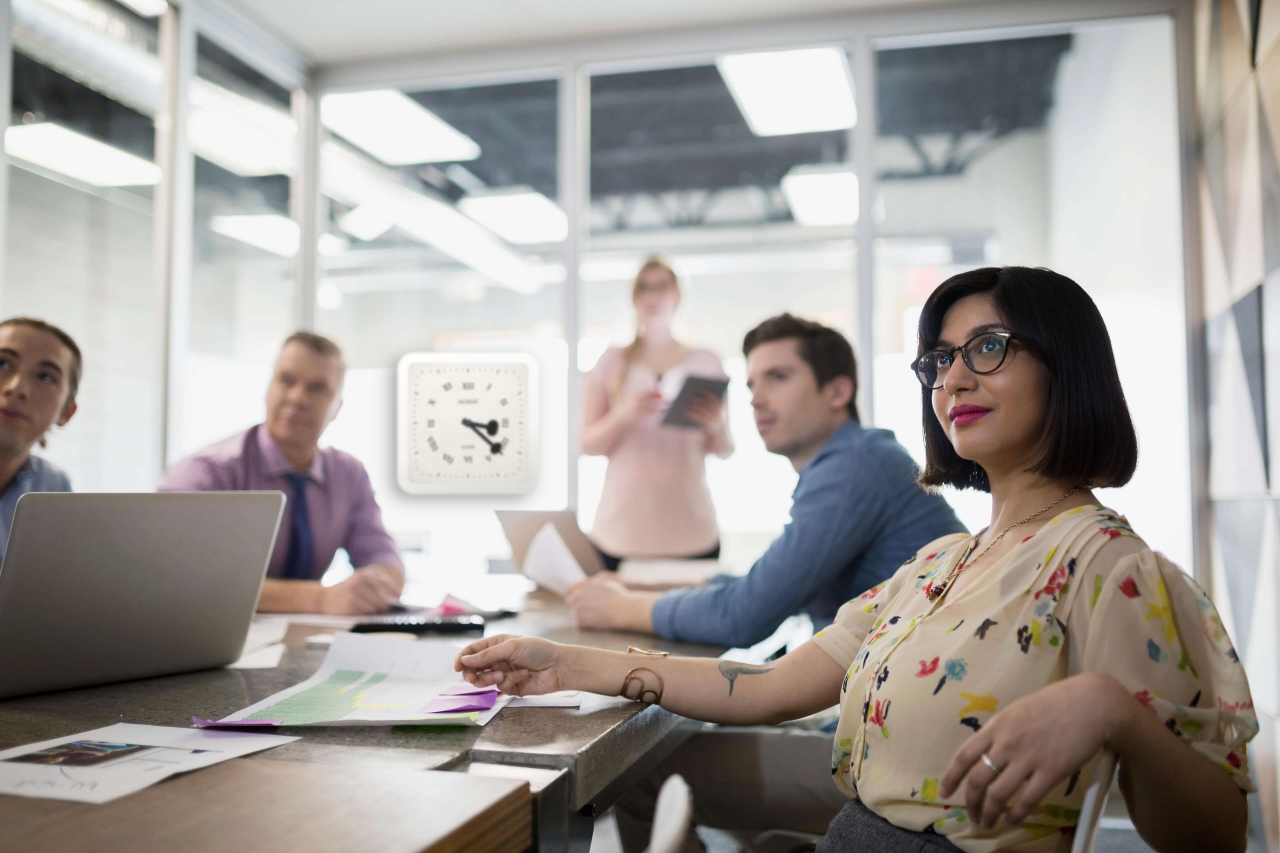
h=3 m=22
